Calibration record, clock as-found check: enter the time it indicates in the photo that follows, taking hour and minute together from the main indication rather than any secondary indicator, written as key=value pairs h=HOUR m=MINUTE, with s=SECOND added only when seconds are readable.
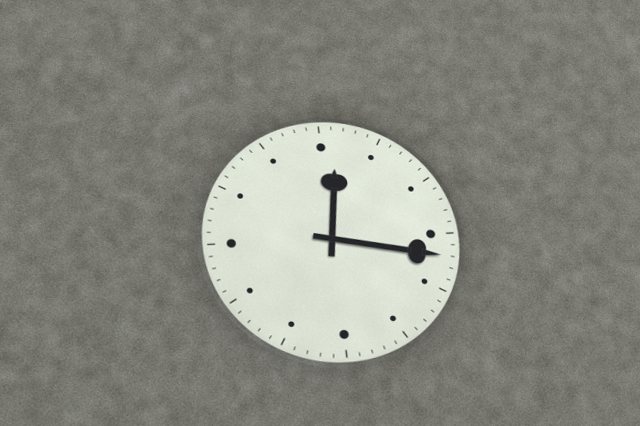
h=12 m=17
